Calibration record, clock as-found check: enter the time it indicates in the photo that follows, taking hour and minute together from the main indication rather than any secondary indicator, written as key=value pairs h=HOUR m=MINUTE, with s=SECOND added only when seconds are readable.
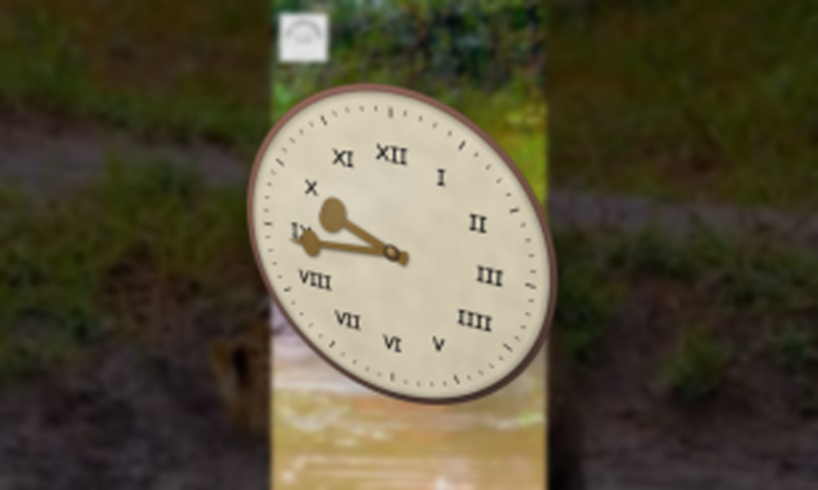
h=9 m=44
